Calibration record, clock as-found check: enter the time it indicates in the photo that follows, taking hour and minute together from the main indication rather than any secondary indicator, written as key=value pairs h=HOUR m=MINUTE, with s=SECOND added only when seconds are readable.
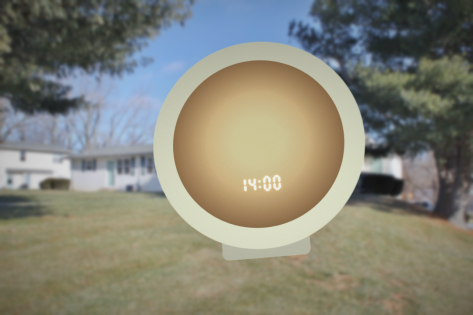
h=14 m=0
